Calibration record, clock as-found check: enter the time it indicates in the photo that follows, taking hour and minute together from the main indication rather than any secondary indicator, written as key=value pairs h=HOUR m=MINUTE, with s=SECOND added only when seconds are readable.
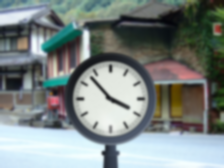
h=3 m=53
